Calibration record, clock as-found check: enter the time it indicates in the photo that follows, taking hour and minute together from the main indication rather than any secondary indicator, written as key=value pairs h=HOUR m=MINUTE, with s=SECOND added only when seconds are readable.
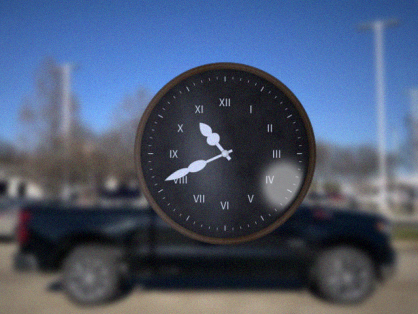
h=10 m=41
